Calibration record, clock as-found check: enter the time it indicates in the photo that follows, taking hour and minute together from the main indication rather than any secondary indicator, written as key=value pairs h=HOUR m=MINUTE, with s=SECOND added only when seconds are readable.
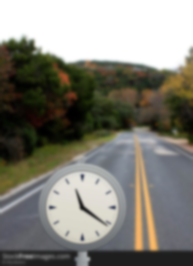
h=11 m=21
